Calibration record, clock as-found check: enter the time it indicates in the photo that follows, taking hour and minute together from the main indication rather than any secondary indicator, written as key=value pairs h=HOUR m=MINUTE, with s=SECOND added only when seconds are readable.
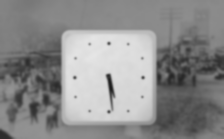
h=5 m=29
